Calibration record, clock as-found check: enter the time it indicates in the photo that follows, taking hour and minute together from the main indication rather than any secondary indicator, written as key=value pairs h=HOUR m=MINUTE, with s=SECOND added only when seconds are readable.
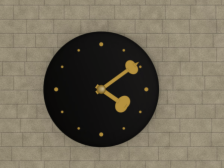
h=4 m=9
